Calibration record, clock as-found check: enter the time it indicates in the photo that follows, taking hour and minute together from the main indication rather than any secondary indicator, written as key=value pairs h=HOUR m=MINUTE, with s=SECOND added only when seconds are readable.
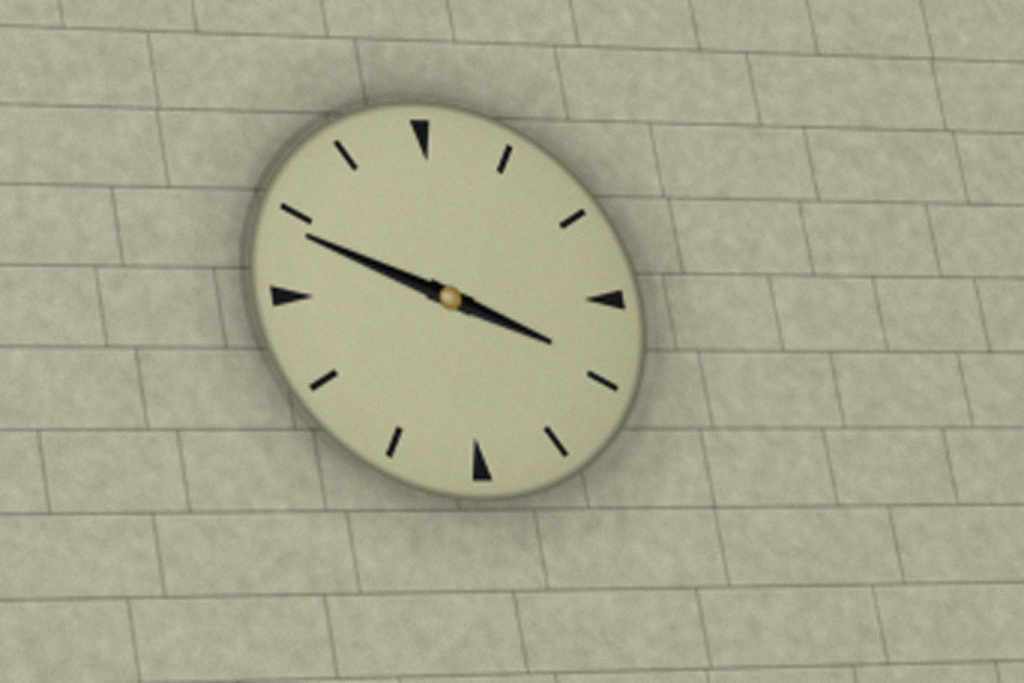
h=3 m=49
